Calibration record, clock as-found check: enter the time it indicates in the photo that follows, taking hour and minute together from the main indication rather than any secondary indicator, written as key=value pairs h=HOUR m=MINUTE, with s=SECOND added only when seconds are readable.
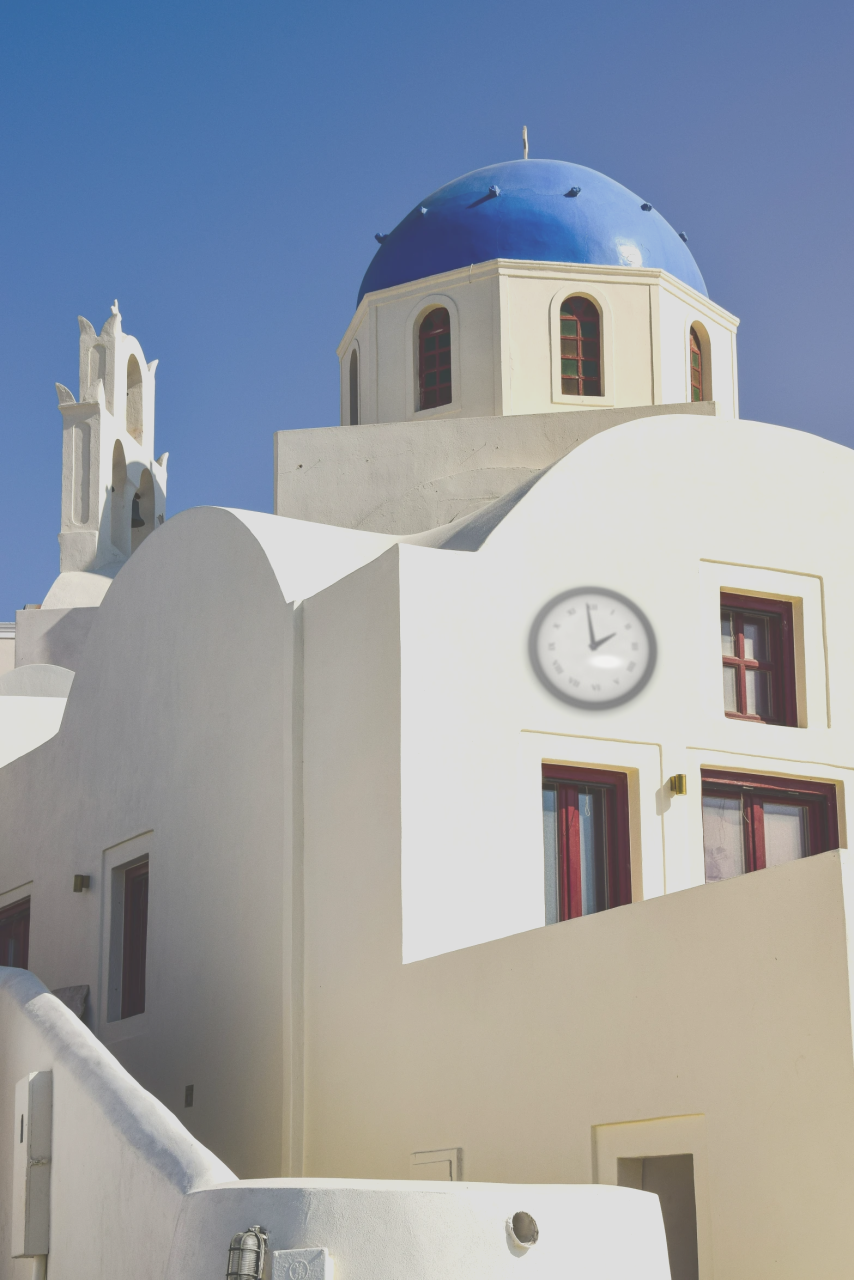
h=1 m=59
